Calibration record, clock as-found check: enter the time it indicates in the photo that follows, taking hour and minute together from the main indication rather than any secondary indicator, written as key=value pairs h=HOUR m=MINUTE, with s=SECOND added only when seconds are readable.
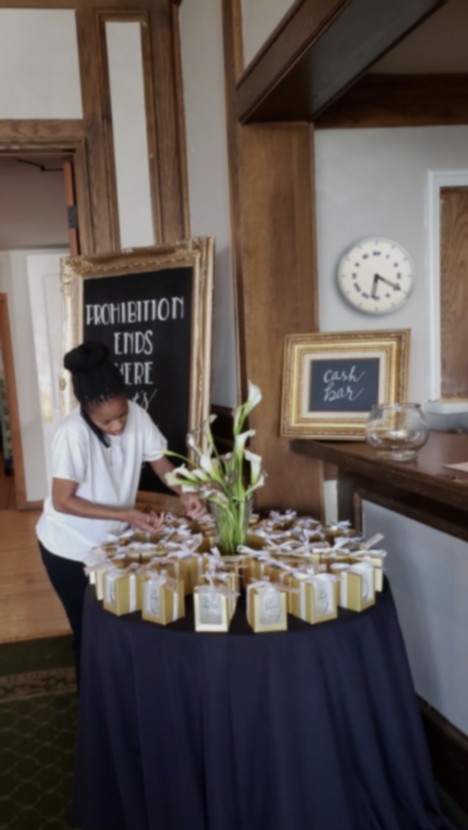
h=6 m=20
